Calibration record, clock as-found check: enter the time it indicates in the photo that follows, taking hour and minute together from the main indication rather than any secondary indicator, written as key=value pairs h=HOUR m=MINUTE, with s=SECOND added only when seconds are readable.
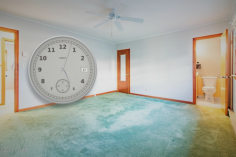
h=5 m=3
